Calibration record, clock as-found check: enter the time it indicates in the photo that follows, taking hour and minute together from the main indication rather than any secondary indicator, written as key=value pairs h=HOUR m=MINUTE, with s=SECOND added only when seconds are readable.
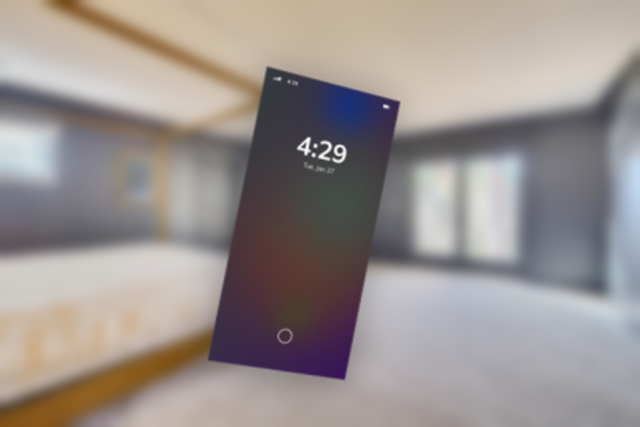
h=4 m=29
